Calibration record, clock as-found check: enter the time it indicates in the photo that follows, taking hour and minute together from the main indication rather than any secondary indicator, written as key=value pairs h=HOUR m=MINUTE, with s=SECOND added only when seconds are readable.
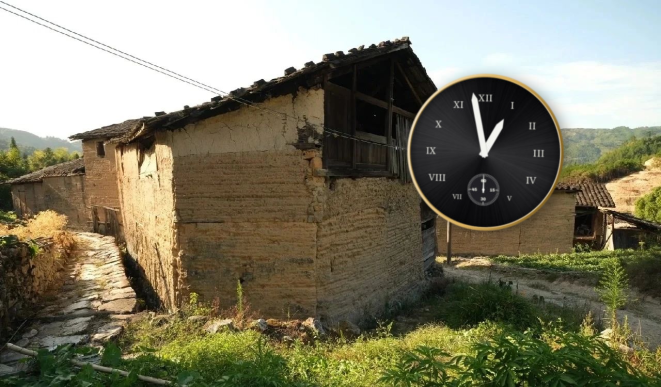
h=12 m=58
